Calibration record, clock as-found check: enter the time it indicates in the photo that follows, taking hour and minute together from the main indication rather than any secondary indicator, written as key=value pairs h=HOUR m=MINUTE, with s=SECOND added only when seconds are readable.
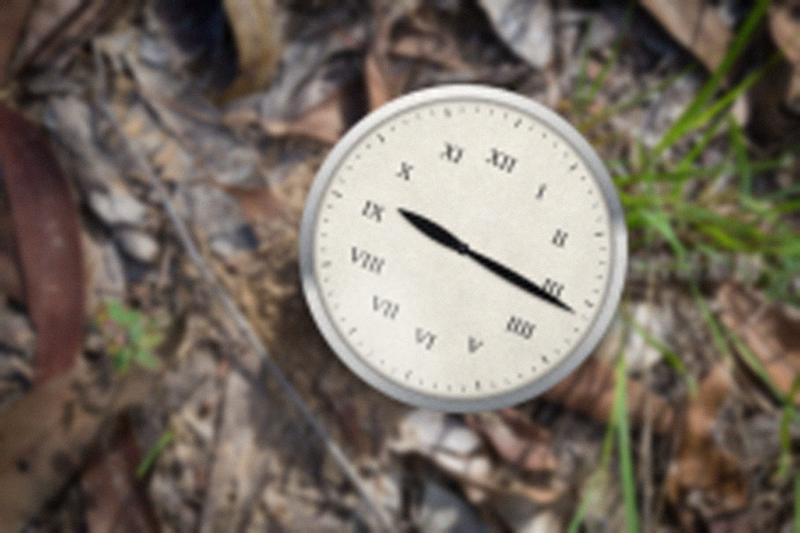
h=9 m=16
